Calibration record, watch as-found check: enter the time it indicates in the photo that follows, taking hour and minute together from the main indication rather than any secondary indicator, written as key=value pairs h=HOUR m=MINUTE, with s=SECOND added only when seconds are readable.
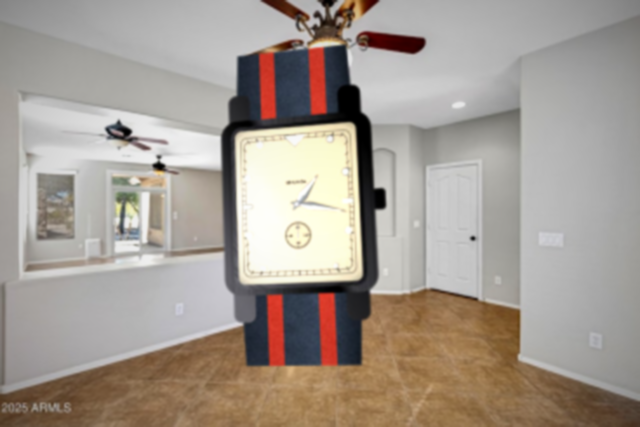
h=1 m=17
